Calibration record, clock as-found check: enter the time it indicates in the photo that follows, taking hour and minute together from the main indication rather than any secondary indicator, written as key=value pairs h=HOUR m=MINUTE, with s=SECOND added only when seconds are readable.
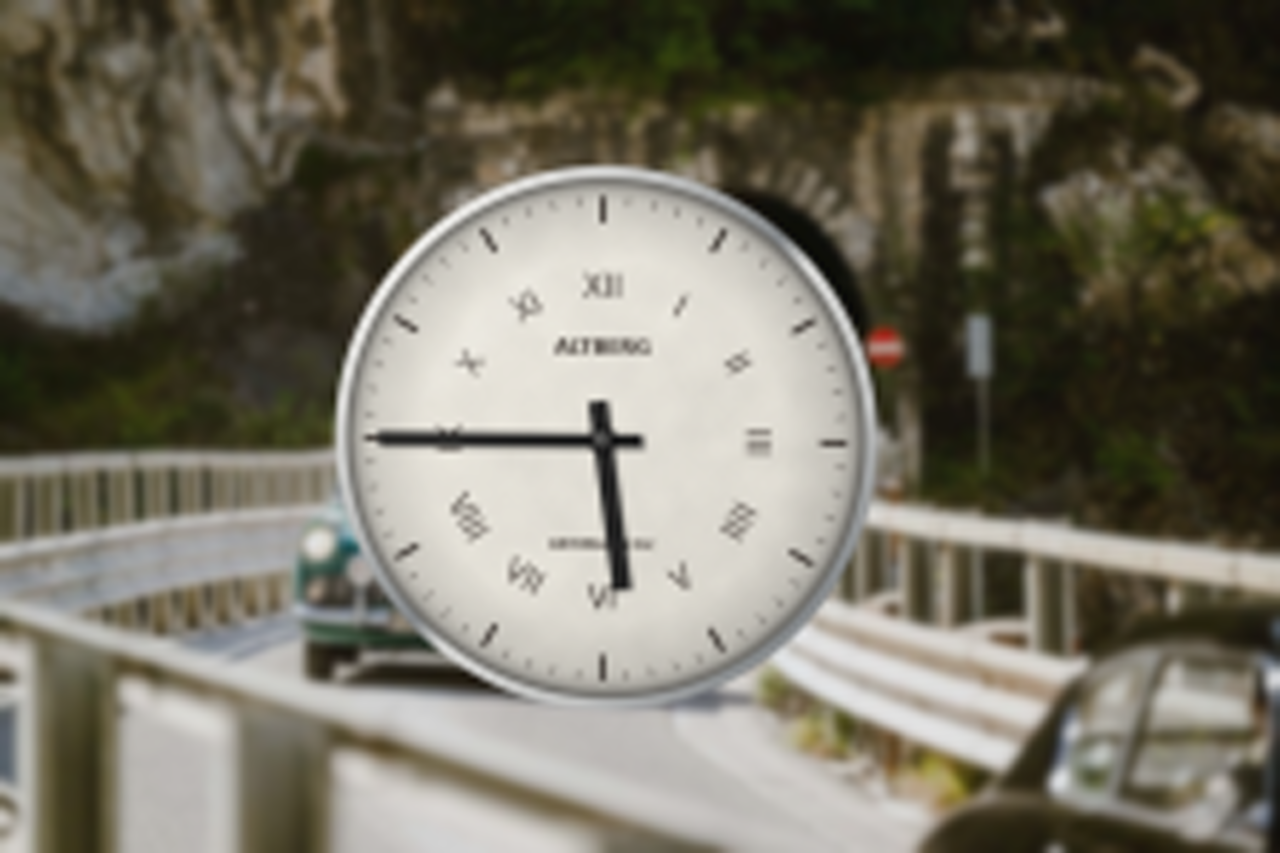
h=5 m=45
